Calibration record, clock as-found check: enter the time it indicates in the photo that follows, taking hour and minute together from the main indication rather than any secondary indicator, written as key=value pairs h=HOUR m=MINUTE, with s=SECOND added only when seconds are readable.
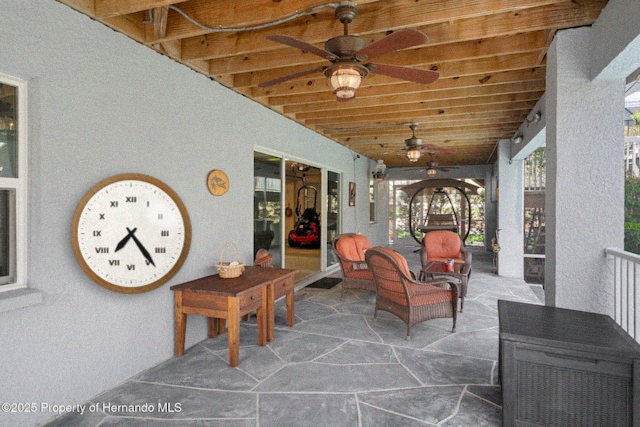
h=7 m=24
